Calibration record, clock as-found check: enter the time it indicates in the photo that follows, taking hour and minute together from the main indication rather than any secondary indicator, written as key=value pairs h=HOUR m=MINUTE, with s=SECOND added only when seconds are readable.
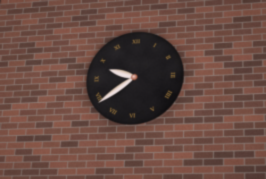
h=9 m=39
